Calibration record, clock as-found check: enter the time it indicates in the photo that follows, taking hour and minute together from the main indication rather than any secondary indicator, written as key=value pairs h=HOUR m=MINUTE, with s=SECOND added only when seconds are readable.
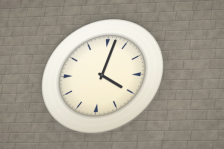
h=4 m=2
